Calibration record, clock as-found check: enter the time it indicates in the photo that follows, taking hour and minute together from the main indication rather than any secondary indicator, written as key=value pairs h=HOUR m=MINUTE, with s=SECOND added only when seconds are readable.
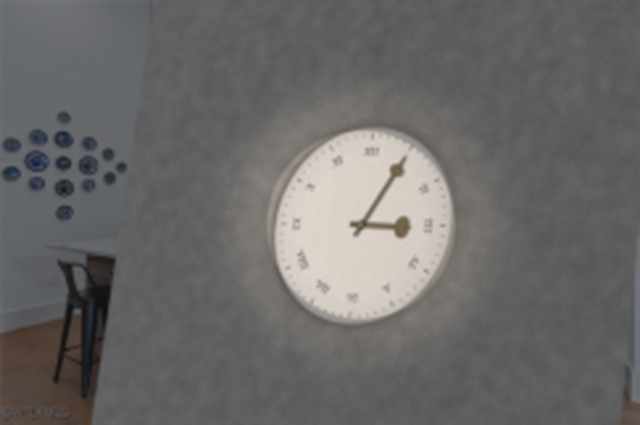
h=3 m=5
